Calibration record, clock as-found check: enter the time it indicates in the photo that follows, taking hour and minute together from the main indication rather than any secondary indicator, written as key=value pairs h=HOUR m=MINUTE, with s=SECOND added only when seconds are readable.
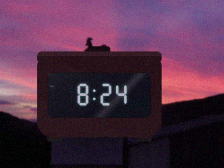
h=8 m=24
